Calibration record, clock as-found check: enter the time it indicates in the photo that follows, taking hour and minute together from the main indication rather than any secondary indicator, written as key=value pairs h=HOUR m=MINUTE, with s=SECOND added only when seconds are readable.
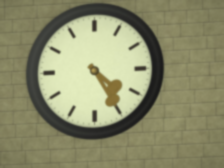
h=4 m=25
